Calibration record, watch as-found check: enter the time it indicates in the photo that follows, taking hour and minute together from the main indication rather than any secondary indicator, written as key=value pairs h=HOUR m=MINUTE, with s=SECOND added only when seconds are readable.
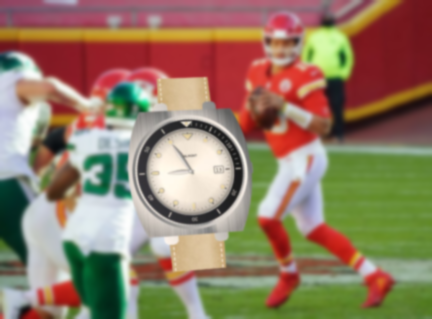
h=8 m=55
